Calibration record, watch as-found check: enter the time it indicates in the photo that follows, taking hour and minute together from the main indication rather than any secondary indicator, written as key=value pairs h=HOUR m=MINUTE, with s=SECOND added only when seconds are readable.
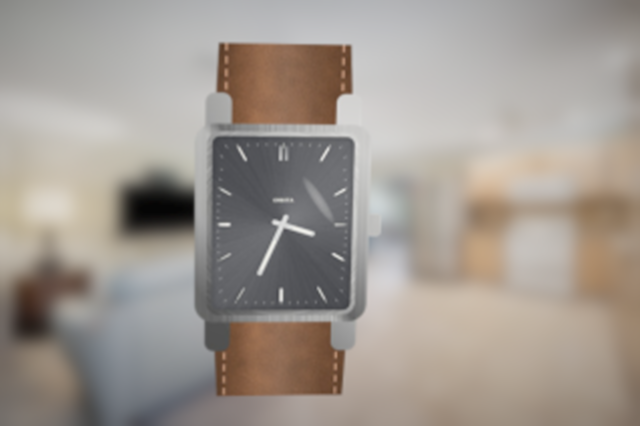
h=3 m=34
